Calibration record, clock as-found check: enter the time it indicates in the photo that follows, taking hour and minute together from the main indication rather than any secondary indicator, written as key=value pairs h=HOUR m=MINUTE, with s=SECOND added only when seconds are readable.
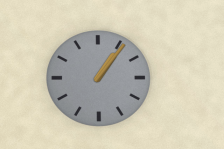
h=1 m=6
